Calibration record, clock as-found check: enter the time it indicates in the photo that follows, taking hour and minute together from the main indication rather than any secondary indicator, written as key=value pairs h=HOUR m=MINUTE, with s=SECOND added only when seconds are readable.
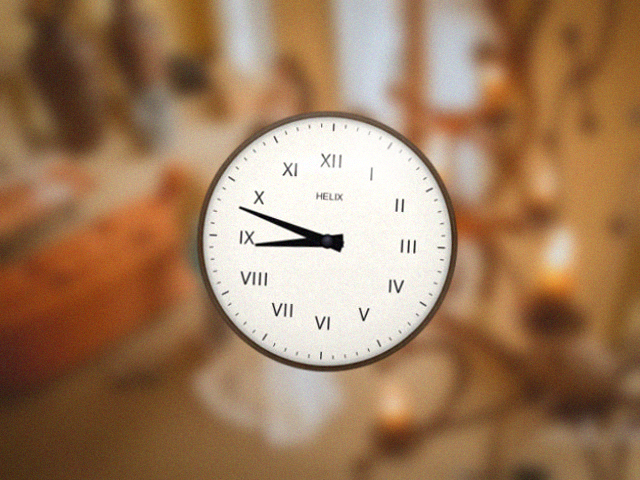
h=8 m=48
